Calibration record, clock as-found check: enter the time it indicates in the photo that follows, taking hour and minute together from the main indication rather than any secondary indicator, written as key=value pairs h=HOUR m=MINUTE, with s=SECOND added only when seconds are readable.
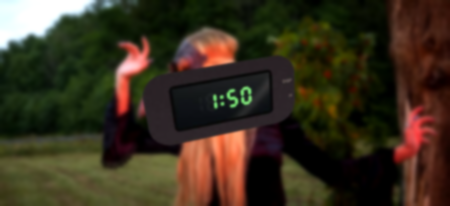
h=1 m=50
